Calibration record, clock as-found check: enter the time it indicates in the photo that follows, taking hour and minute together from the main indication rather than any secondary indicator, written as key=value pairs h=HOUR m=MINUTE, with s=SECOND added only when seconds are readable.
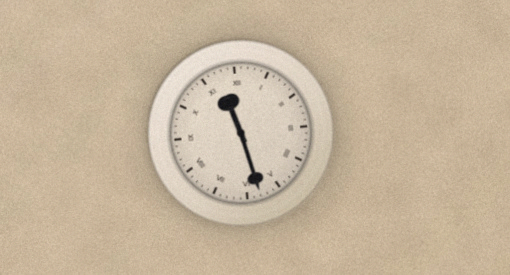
h=11 m=28
